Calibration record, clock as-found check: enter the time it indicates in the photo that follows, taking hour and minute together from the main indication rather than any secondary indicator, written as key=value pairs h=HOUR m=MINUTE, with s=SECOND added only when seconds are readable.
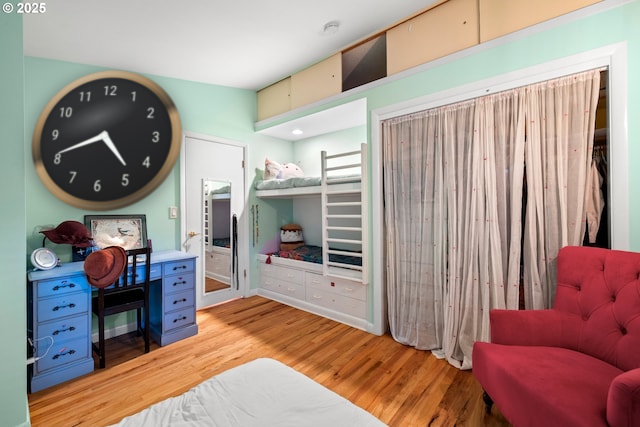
h=4 m=41
